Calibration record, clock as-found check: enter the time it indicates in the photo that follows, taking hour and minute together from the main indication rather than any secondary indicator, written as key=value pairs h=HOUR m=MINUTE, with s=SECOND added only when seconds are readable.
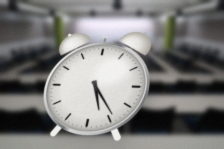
h=5 m=24
